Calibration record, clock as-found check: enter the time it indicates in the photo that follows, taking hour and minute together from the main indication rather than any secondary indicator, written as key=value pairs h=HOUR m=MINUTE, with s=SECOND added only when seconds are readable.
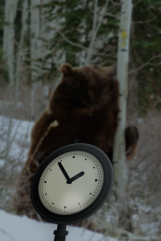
h=1 m=54
